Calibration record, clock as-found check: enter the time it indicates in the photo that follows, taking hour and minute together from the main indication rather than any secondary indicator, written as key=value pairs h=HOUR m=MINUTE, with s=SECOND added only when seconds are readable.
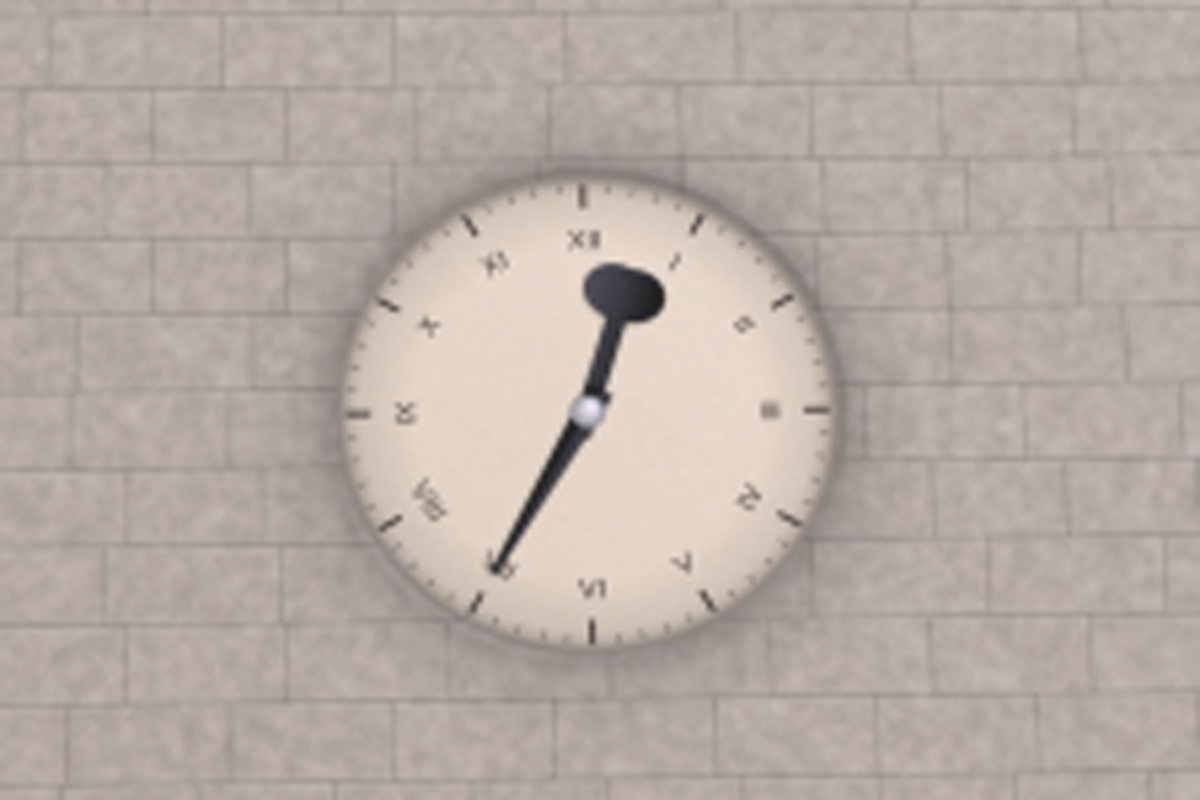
h=12 m=35
